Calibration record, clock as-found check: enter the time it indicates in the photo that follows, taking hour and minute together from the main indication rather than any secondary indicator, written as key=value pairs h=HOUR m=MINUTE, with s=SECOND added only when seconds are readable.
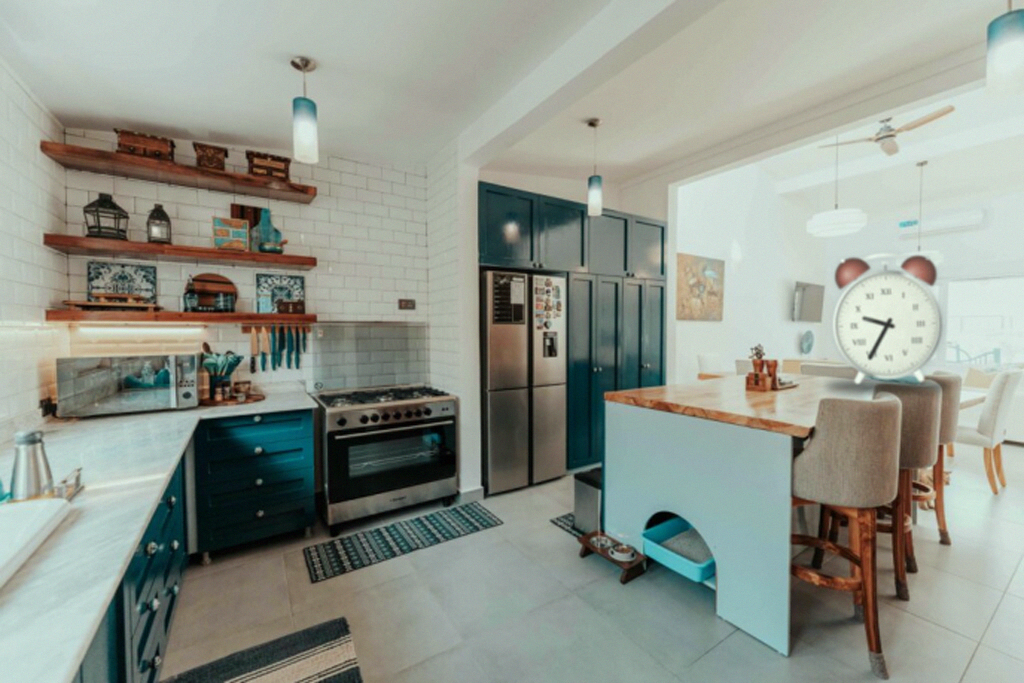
h=9 m=35
